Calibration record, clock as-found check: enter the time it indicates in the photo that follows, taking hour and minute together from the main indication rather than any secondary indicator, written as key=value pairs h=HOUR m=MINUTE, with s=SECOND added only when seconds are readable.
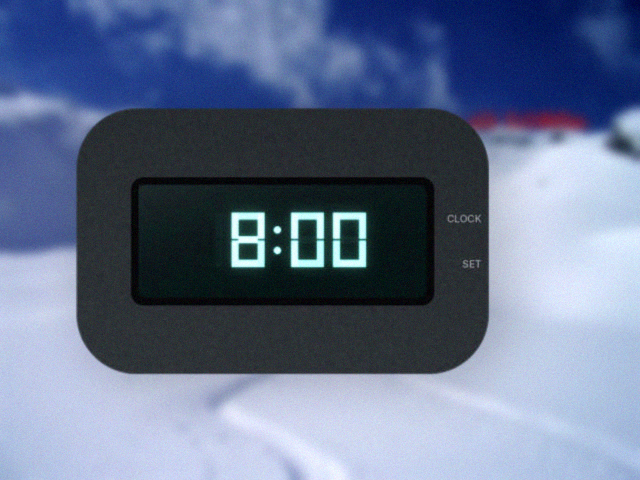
h=8 m=0
